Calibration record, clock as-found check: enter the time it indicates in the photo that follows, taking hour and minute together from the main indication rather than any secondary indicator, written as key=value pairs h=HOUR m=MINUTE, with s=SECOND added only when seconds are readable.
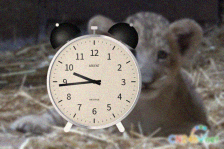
h=9 m=44
